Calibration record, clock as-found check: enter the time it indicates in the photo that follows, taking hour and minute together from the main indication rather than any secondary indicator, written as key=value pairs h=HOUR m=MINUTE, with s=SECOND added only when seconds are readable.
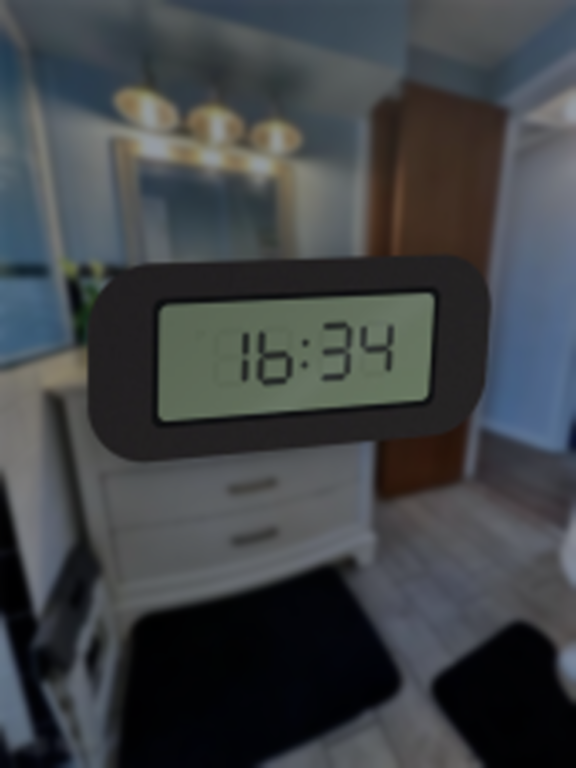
h=16 m=34
